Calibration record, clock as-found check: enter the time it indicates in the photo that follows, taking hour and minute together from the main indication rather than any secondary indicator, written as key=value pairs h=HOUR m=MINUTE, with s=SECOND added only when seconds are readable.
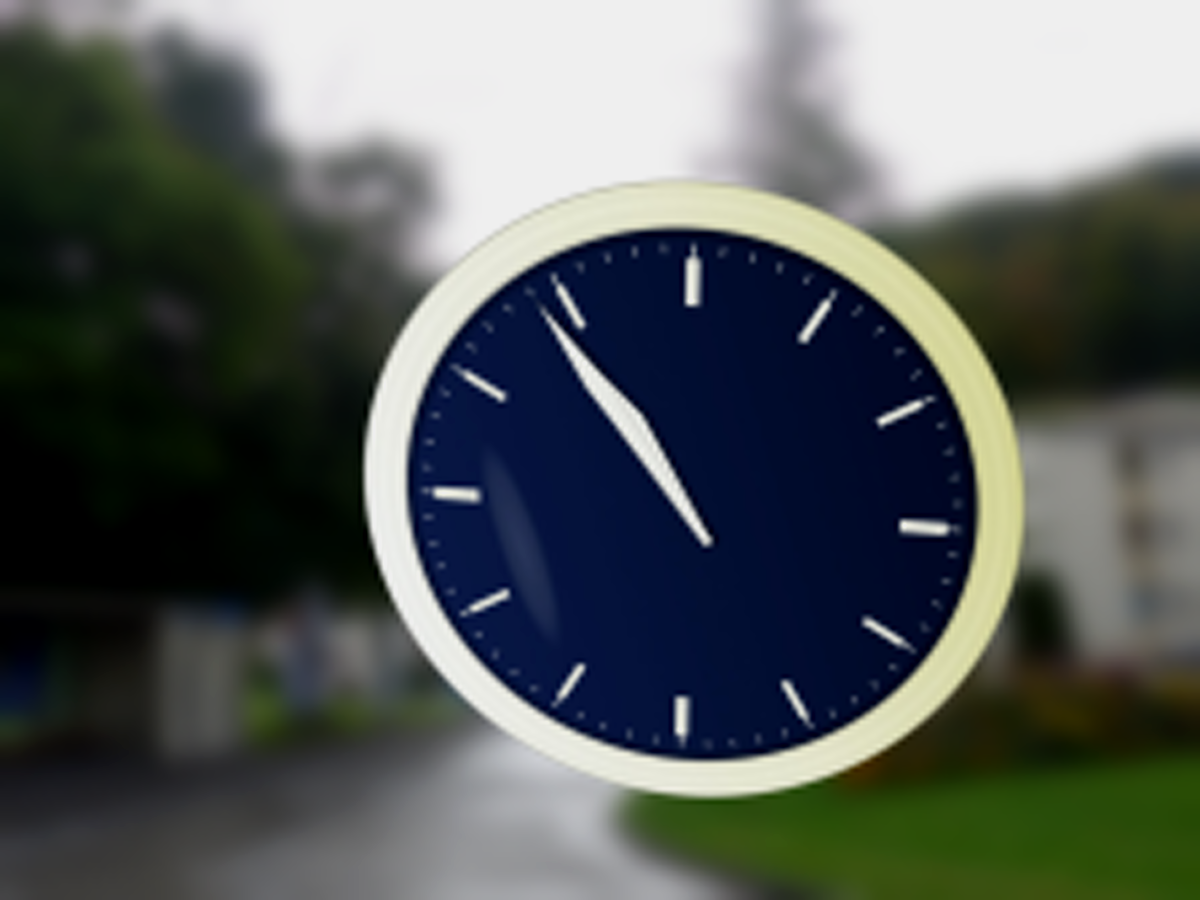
h=10 m=54
